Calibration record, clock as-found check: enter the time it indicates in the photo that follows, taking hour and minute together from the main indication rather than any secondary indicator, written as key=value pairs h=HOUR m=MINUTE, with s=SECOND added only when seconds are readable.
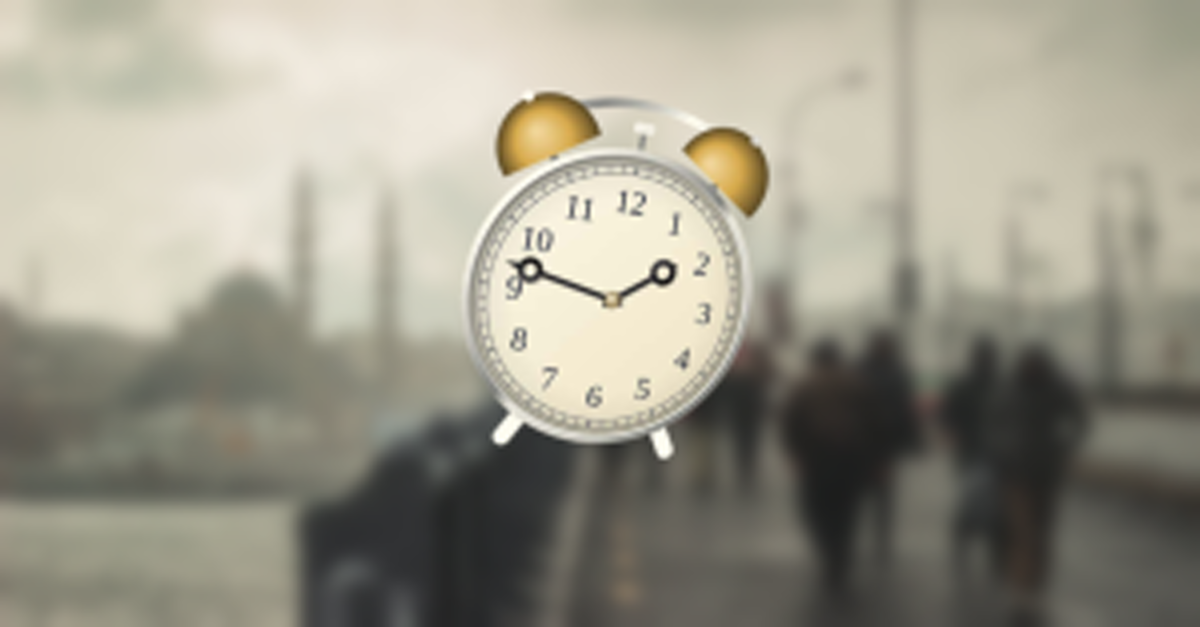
h=1 m=47
